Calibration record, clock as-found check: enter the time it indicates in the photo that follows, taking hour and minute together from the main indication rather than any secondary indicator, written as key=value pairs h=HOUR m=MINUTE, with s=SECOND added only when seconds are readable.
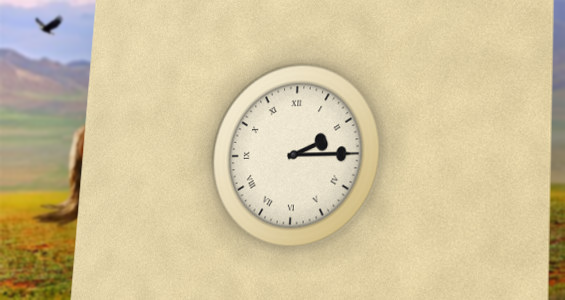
h=2 m=15
